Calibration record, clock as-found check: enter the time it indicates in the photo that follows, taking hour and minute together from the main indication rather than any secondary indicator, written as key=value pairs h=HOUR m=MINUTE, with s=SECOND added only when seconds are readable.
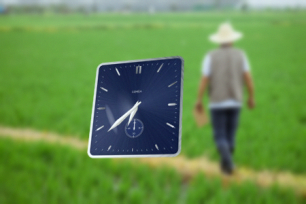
h=6 m=38
